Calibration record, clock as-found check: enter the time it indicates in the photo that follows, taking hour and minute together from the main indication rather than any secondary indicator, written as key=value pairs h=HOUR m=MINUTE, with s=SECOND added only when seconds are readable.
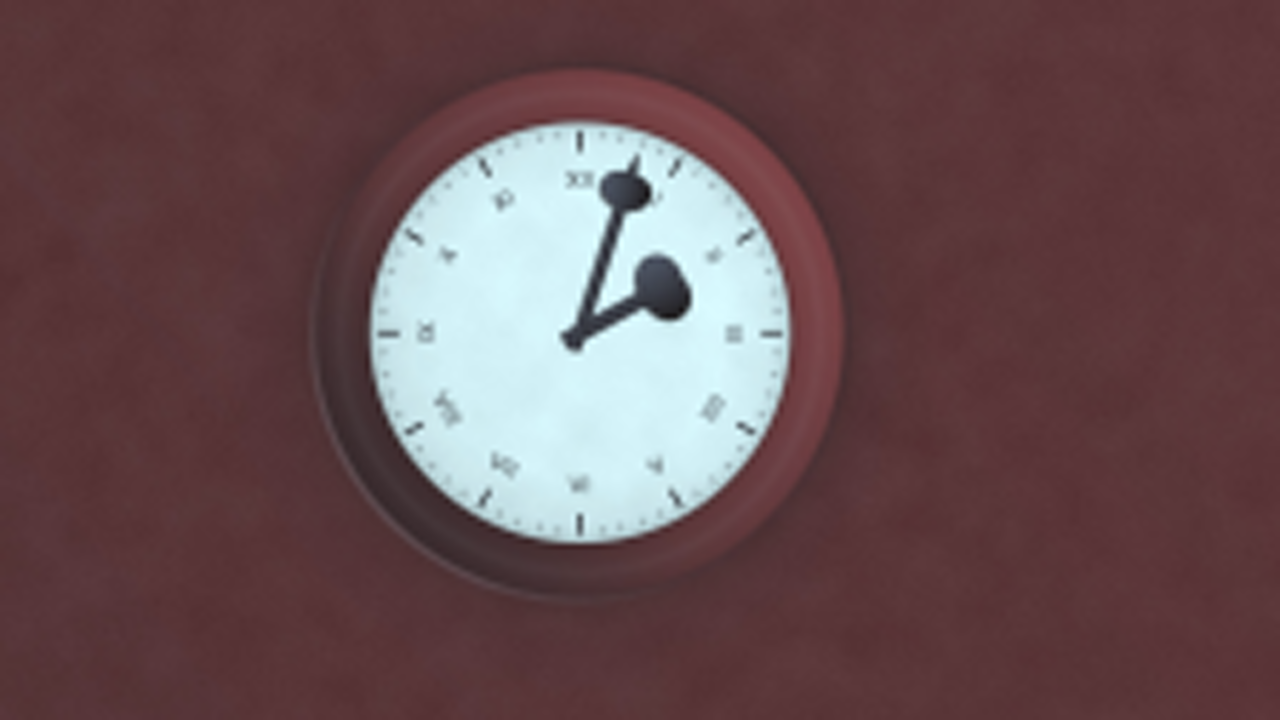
h=2 m=3
